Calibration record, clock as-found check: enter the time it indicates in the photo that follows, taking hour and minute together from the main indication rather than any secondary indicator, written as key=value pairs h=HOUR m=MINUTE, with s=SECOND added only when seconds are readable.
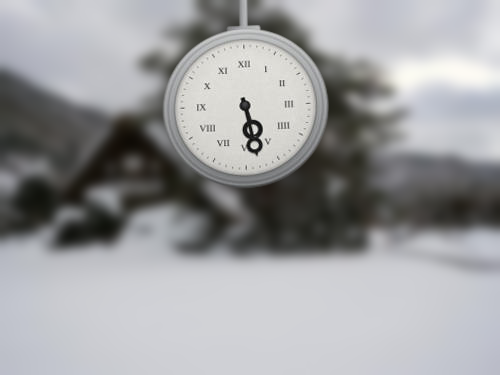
h=5 m=28
